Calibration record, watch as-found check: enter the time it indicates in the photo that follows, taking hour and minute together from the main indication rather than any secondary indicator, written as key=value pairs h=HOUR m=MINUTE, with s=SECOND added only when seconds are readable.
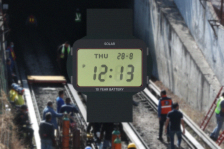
h=12 m=13
